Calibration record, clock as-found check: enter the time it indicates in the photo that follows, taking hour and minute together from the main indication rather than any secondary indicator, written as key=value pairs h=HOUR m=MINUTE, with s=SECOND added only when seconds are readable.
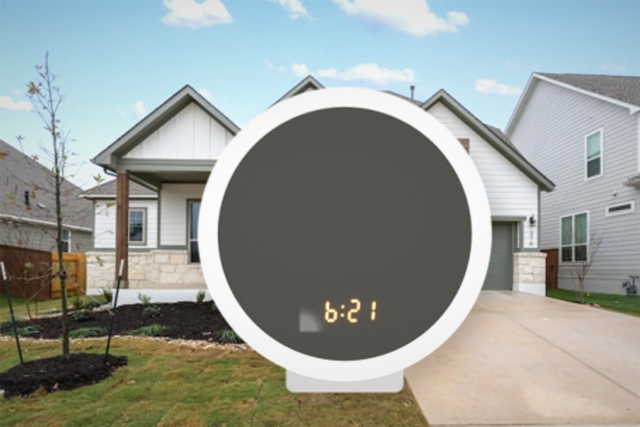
h=6 m=21
